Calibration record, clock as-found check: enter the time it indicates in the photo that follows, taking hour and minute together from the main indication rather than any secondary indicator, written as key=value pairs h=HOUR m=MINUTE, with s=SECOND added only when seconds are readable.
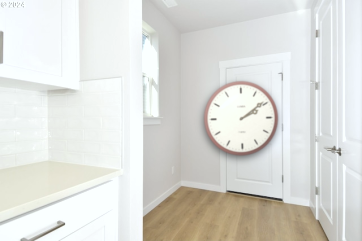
h=2 m=9
